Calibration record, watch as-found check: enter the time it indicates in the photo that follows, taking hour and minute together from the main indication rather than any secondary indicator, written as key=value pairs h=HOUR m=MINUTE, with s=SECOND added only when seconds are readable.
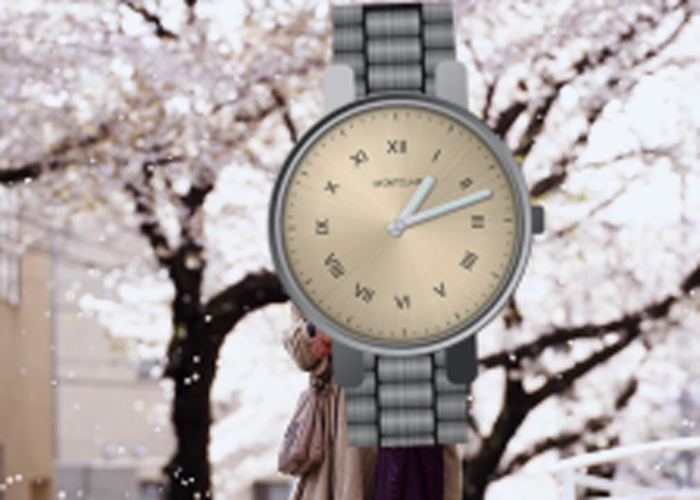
h=1 m=12
